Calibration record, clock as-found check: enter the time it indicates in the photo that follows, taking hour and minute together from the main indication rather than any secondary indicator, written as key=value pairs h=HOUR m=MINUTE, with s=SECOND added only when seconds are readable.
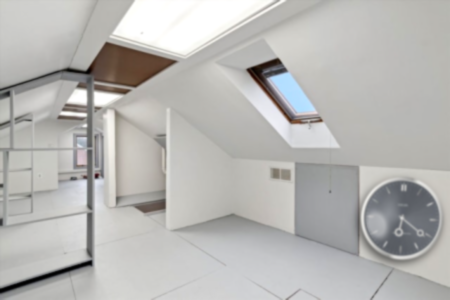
h=6 m=21
